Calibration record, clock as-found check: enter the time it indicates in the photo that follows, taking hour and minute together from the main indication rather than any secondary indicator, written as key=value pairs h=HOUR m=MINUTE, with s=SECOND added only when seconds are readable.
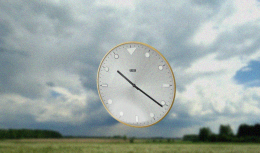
h=10 m=21
